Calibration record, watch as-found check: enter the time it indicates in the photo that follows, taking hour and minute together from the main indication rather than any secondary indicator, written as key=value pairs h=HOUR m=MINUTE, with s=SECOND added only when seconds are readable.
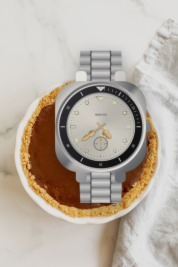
h=4 m=39
